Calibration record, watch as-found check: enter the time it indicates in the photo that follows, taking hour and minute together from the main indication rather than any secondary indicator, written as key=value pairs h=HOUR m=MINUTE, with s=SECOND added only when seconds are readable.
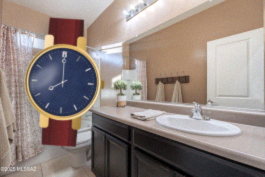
h=8 m=0
